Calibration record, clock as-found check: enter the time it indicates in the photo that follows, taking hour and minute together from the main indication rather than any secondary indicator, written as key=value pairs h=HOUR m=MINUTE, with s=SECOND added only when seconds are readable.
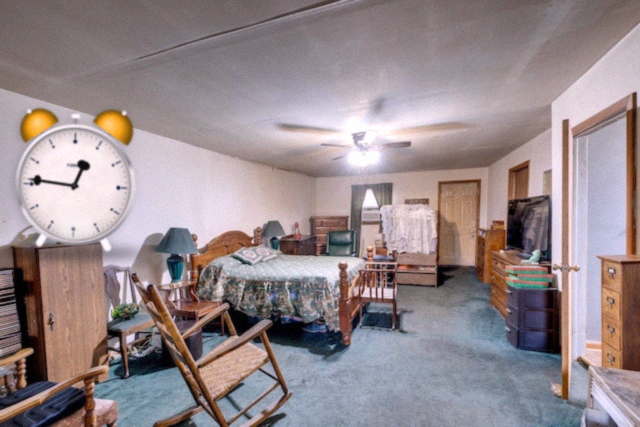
h=12 m=46
